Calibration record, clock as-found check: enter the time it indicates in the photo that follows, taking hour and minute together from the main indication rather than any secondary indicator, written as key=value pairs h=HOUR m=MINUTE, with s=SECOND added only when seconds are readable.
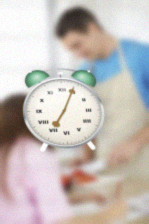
h=7 m=4
